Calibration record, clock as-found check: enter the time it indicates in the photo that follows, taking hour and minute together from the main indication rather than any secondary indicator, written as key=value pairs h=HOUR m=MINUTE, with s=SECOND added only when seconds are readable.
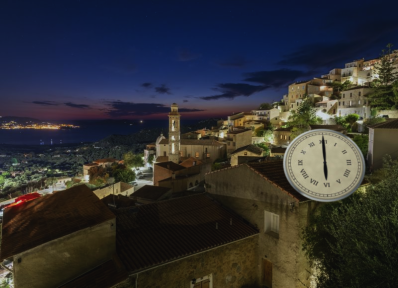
h=6 m=0
